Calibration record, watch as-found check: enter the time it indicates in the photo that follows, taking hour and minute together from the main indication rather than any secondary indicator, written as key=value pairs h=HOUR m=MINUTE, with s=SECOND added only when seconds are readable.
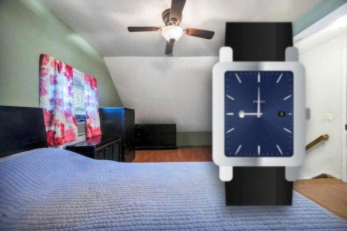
h=9 m=0
